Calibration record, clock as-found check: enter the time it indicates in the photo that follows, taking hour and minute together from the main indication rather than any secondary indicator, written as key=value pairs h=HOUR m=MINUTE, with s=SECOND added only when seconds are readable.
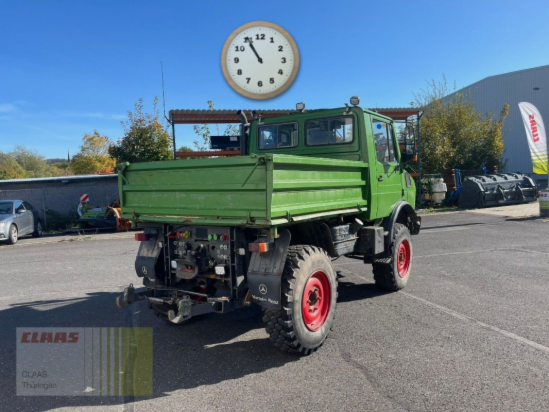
h=10 m=55
